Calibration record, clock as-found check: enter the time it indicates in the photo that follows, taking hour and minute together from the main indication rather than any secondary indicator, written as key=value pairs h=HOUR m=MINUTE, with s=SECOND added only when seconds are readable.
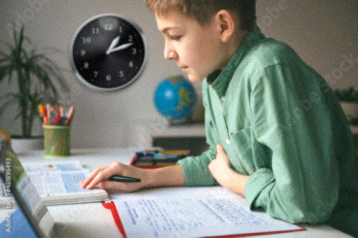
h=1 m=12
